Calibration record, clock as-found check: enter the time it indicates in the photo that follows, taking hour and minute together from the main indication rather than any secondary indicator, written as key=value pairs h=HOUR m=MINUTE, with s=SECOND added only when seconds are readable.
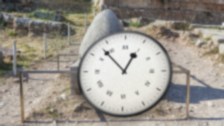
h=12 m=53
